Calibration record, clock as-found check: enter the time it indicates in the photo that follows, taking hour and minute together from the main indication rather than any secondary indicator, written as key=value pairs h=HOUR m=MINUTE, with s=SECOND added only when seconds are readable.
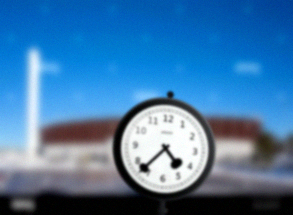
h=4 m=37
